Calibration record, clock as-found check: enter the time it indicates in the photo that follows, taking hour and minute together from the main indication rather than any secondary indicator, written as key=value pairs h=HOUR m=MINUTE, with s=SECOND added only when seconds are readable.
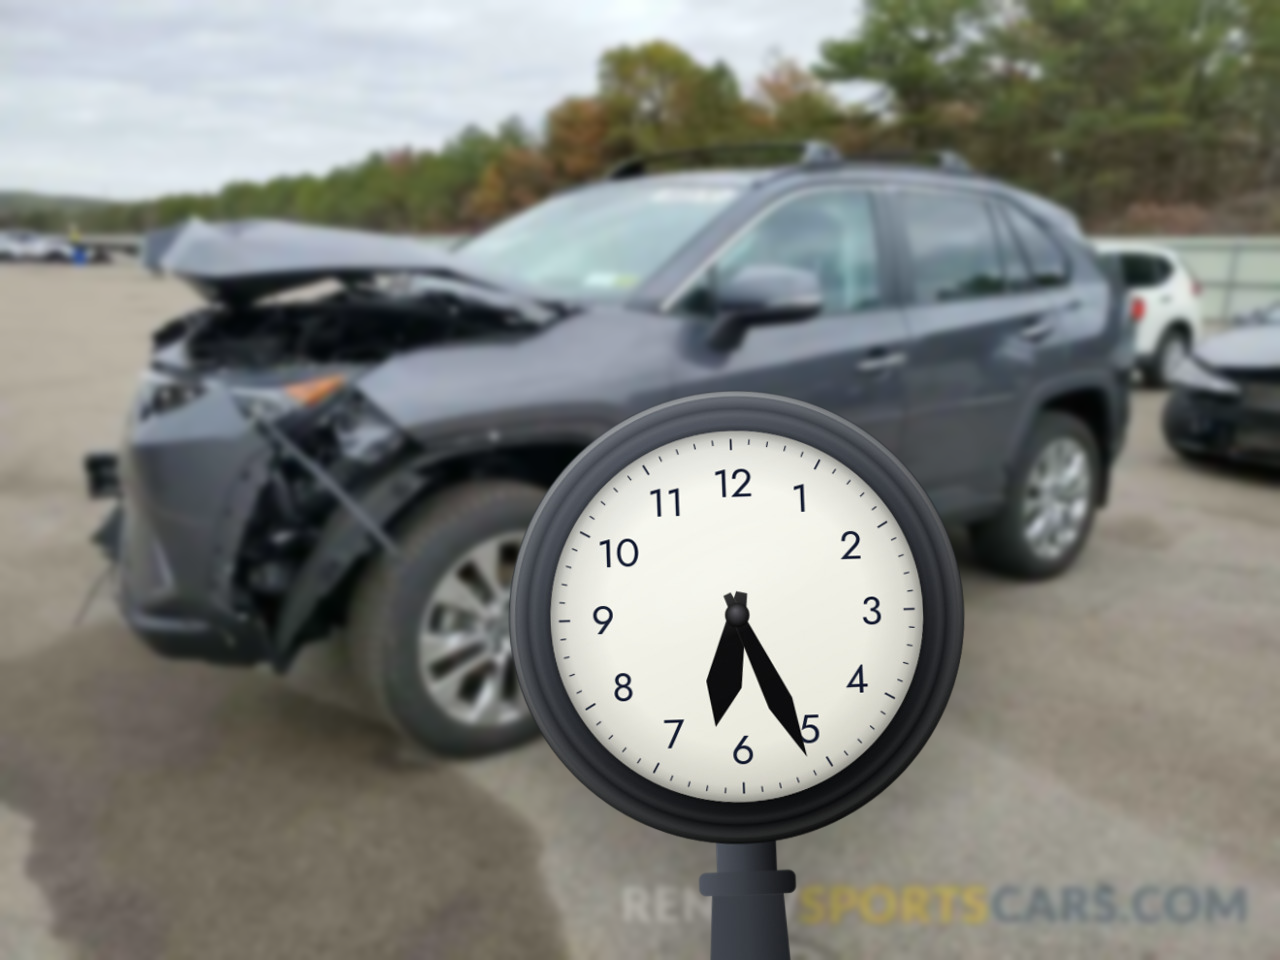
h=6 m=26
